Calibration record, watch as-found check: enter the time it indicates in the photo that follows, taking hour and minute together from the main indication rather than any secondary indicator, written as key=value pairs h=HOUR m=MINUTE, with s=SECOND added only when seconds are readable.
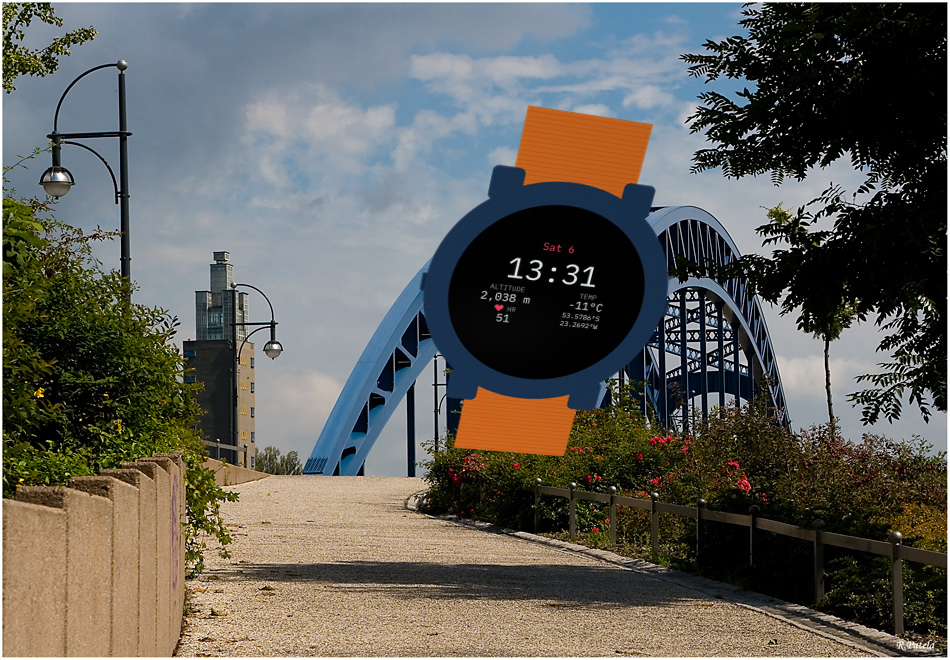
h=13 m=31
